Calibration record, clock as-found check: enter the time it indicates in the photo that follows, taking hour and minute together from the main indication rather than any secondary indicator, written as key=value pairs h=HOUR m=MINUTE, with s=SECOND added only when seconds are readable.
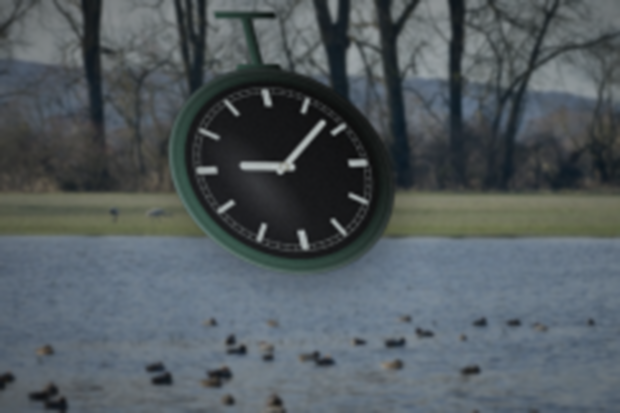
h=9 m=8
